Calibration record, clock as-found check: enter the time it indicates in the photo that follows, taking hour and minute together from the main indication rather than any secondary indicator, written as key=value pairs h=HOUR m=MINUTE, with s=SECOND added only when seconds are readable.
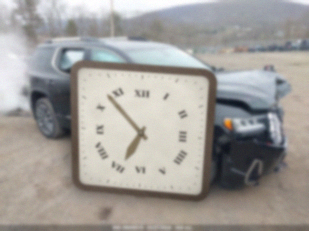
h=6 m=53
